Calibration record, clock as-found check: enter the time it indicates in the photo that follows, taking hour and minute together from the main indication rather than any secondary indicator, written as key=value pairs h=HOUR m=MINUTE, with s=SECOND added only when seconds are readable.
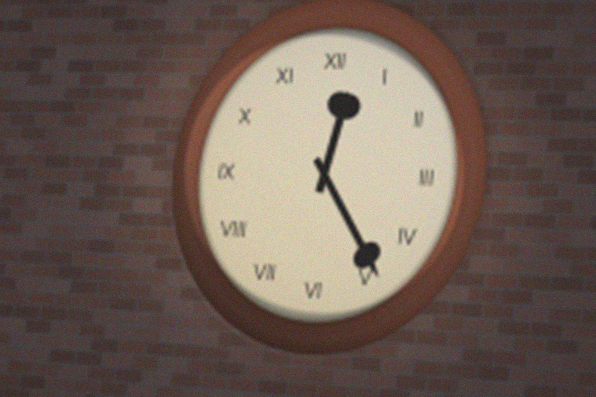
h=12 m=24
